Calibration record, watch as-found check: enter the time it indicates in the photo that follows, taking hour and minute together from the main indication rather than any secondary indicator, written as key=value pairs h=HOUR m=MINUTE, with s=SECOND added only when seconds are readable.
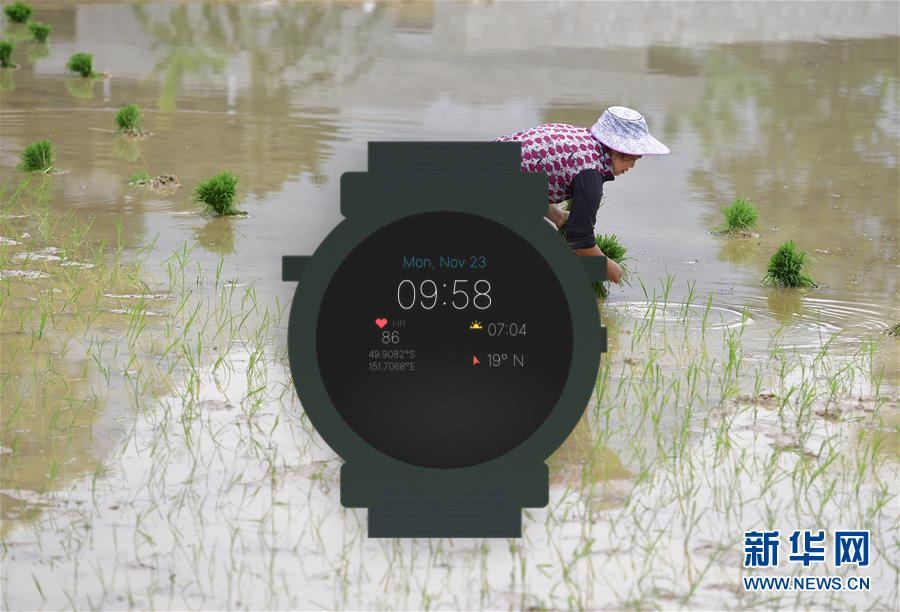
h=9 m=58
